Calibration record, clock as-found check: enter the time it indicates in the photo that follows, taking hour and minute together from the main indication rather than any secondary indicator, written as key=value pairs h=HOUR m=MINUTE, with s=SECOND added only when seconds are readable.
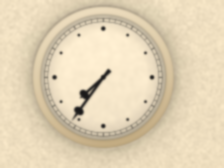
h=7 m=36
